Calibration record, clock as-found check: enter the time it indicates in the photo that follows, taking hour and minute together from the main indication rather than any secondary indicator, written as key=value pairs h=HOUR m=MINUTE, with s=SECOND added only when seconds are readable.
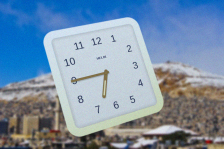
h=6 m=45
